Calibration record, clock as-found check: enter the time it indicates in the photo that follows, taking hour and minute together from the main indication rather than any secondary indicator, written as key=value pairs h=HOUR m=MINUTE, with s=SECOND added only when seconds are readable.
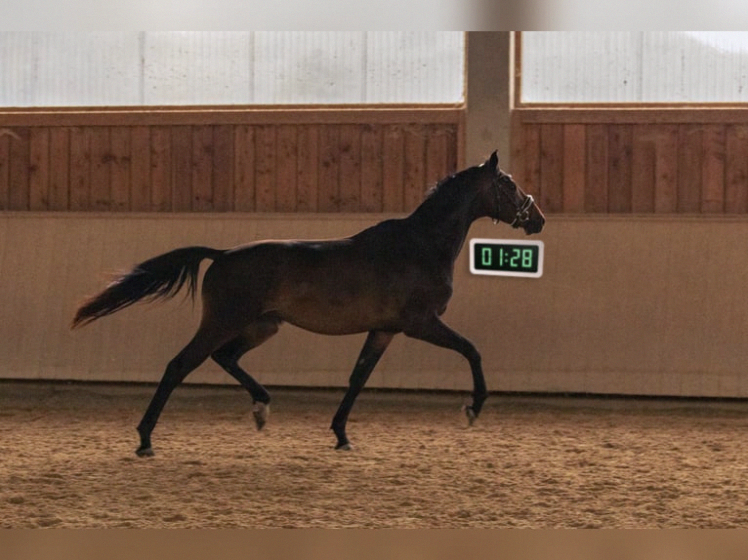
h=1 m=28
